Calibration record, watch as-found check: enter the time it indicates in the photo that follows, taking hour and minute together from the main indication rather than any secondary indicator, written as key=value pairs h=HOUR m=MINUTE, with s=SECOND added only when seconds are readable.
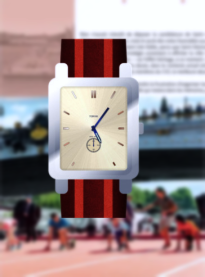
h=5 m=6
